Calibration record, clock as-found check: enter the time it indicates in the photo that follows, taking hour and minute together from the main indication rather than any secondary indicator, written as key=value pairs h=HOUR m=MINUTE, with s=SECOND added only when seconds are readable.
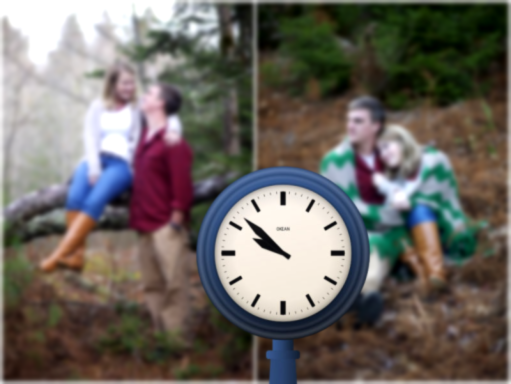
h=9 m=52
